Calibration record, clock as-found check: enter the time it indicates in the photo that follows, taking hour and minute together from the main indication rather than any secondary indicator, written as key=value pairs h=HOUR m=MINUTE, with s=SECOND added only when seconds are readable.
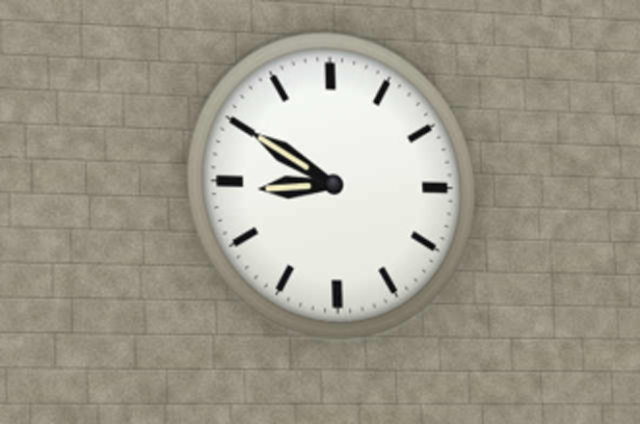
h=8 m=50
